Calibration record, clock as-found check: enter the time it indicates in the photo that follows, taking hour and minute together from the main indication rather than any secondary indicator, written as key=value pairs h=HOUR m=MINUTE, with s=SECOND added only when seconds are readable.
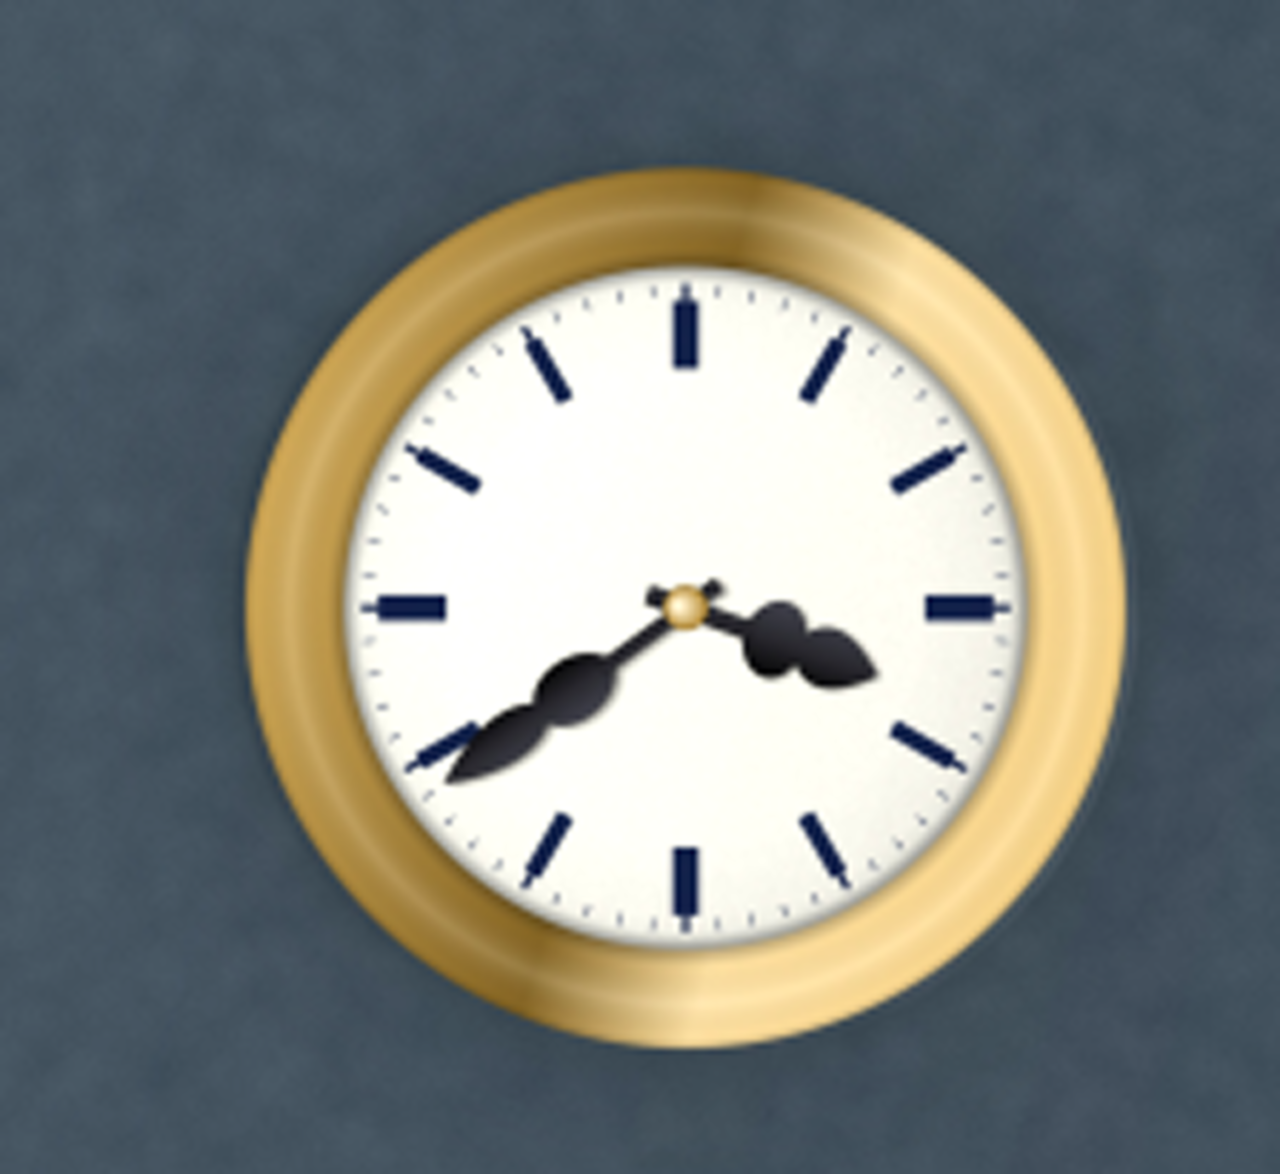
h=3 m=39
